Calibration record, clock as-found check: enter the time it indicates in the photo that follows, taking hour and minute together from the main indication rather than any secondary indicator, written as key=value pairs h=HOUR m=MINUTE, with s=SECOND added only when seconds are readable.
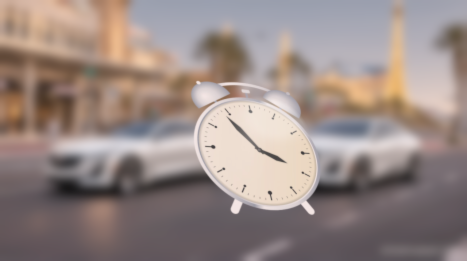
h=3 m=54
